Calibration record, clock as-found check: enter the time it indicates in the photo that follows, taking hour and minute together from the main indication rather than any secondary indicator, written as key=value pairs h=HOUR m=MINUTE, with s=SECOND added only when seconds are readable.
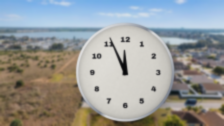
h=11 m=56
